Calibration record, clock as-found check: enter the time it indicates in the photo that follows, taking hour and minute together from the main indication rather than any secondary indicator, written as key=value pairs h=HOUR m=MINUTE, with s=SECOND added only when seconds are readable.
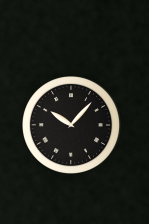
h=10 m=7
